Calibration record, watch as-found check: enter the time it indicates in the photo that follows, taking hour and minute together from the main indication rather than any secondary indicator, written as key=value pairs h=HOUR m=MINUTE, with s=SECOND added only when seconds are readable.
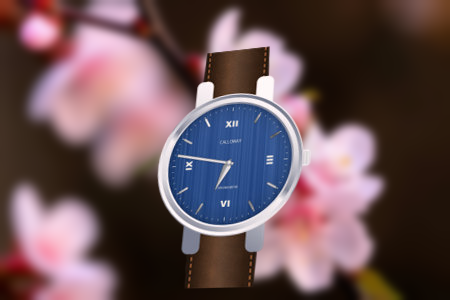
h=6 m=47
